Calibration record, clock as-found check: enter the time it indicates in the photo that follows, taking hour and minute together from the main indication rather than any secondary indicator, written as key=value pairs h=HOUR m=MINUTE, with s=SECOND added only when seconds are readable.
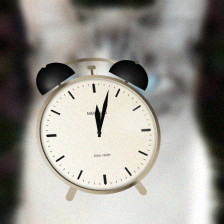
h=12 m=3
